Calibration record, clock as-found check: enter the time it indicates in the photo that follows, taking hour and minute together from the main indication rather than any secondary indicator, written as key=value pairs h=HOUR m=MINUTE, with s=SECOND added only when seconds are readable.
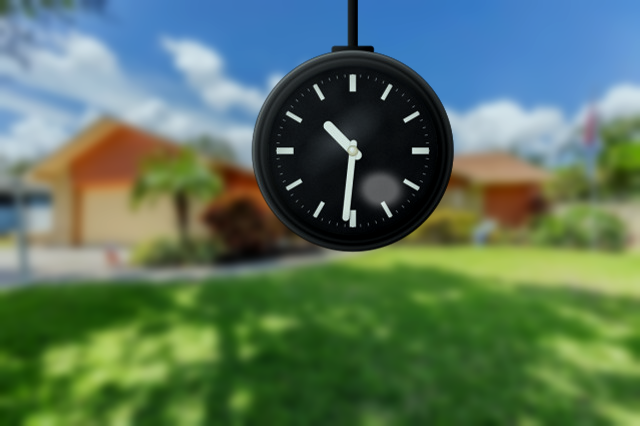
h=10 m=31
